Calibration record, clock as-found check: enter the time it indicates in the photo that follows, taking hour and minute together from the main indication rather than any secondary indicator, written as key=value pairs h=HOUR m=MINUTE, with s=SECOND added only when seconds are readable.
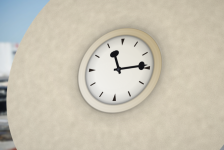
h=11 m=14
